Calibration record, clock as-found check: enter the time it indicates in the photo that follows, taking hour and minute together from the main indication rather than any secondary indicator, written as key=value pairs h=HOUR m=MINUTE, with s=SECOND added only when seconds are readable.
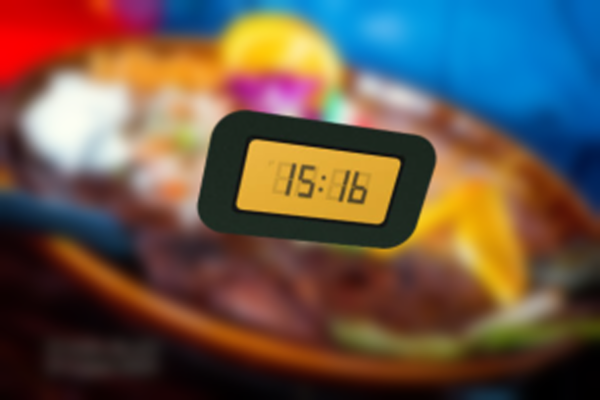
h=15 m=16
